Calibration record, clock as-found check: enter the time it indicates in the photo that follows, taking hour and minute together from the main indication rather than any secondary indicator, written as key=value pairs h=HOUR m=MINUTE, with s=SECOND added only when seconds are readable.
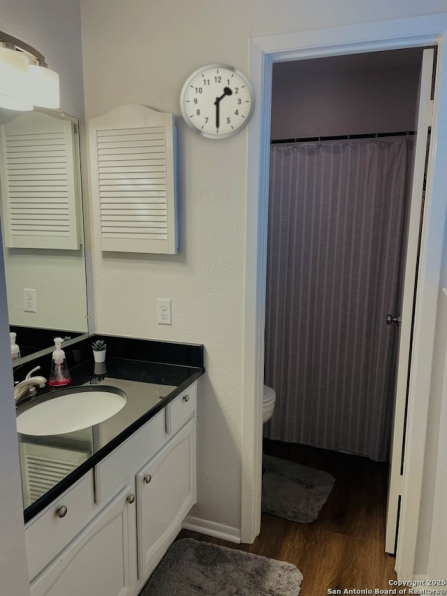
h=1 m=30
